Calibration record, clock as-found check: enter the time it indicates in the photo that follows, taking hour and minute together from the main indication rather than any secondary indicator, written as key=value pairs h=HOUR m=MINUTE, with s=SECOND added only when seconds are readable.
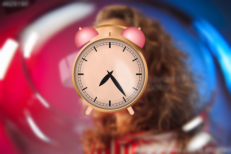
h=7 m=24
